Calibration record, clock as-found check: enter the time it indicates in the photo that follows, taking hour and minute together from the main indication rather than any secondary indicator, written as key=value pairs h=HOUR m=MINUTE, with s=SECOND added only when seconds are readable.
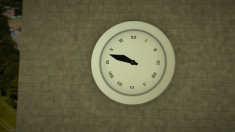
h=9 m=48
